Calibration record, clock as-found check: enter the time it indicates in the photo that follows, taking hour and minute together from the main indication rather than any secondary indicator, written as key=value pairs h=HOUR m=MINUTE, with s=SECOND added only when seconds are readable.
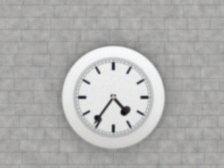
h=4 m=36
